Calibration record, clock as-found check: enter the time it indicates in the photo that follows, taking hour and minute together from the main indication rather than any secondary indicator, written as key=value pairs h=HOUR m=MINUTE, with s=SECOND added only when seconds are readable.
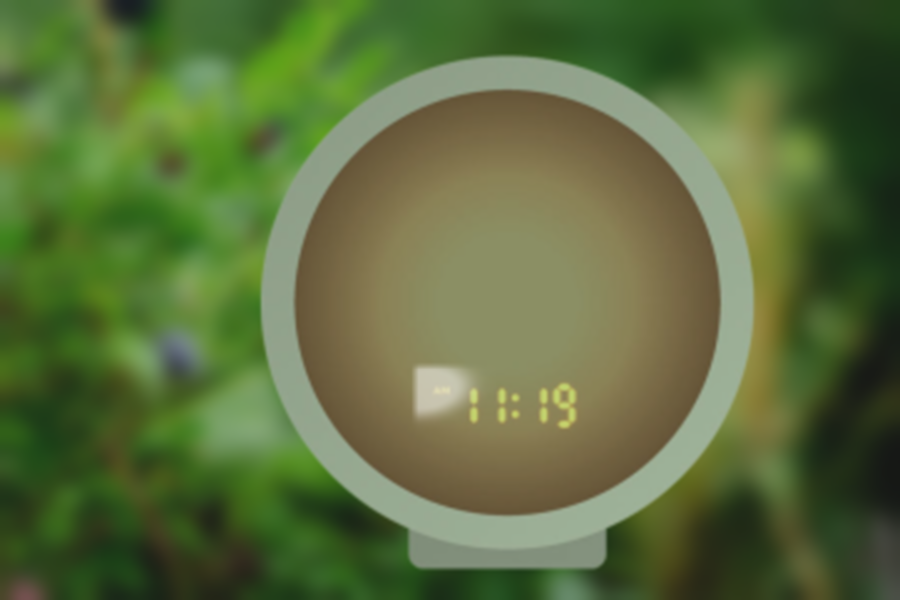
h=11 m=19
